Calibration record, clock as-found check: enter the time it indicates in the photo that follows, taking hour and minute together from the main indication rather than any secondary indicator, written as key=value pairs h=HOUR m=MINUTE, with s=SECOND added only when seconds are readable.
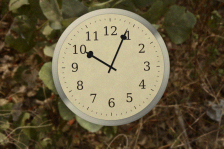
h=10 m=4
